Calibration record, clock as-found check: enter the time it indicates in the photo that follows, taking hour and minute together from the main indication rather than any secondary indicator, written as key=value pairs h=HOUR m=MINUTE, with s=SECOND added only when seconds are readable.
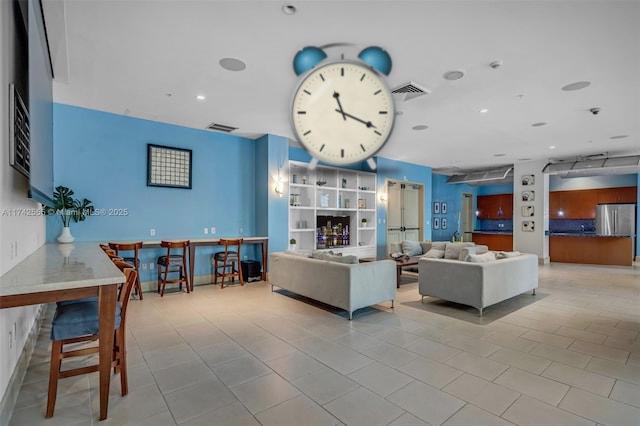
h=11 m=19
